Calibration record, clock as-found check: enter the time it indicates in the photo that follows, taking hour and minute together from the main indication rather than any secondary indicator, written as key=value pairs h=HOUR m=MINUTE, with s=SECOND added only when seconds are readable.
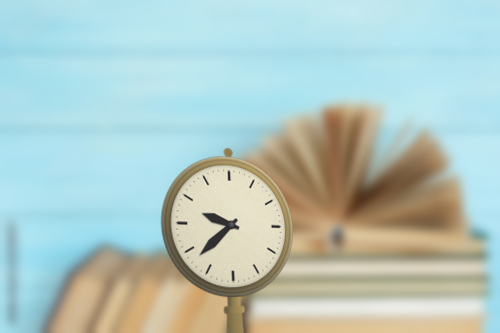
h=9 m=38
